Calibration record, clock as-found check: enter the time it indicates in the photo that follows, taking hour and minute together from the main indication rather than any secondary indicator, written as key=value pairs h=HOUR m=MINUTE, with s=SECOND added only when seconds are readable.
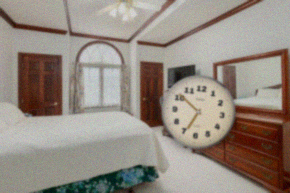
h=6 m=51
